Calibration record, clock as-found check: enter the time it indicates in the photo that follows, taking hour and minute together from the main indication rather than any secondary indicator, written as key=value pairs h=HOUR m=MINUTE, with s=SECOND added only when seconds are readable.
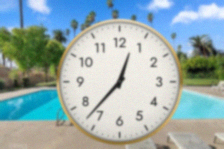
h=12 m=37
